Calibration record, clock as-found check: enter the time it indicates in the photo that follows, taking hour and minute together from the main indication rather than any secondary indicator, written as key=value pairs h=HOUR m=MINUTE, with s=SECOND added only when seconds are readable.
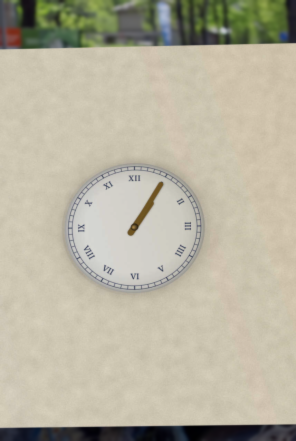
h=1 m=5
